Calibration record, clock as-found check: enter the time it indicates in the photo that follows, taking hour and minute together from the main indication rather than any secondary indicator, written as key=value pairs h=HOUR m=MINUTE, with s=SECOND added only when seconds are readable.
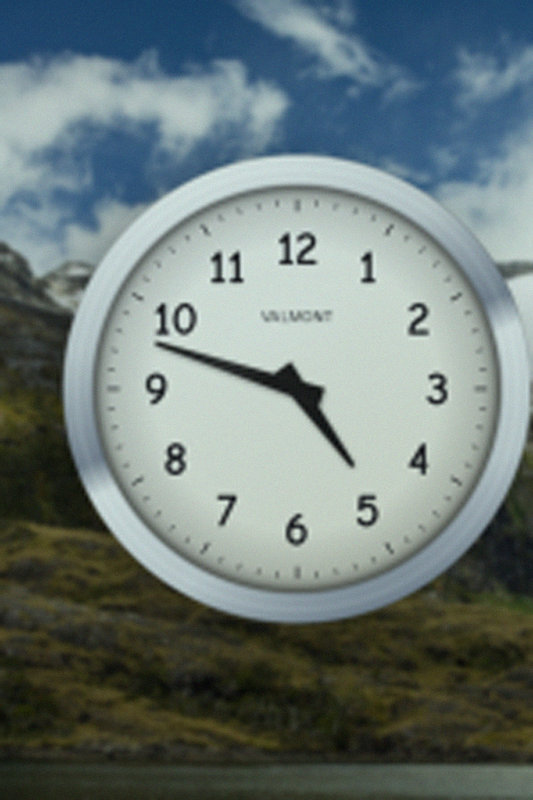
h=4 m=48
